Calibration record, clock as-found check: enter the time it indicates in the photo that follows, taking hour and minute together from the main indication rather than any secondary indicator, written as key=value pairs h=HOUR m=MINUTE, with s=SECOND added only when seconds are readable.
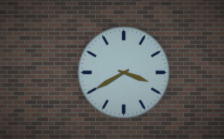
h=3 m=40
